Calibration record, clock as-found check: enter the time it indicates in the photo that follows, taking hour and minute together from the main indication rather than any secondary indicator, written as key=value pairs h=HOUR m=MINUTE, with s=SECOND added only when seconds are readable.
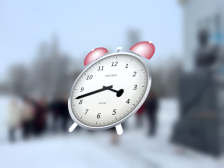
h=3 m=42
